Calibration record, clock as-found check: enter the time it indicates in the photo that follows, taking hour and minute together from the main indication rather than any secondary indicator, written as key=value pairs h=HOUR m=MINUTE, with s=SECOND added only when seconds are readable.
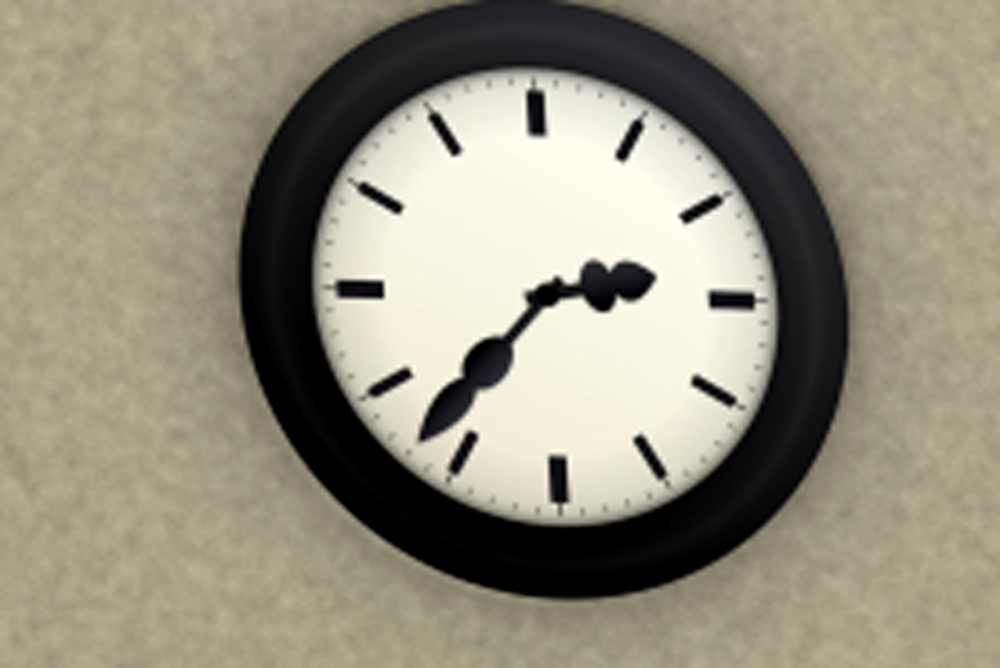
h=2 m=37
